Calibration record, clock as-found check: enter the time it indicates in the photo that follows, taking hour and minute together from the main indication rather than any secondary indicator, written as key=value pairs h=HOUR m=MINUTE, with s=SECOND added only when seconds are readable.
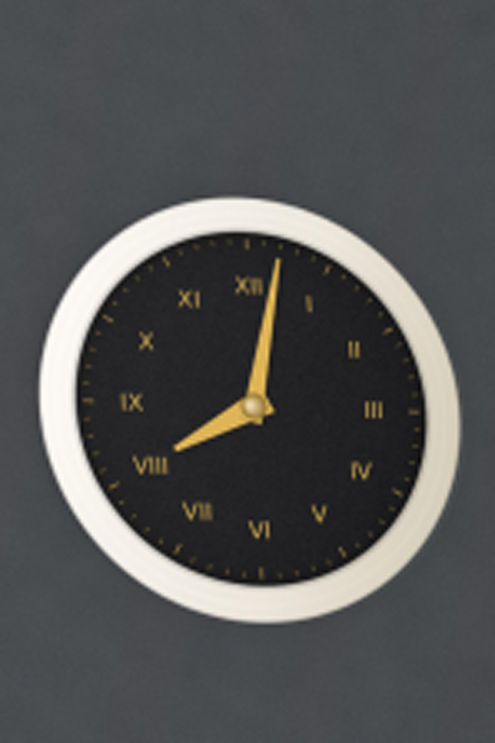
h=8 m=2
